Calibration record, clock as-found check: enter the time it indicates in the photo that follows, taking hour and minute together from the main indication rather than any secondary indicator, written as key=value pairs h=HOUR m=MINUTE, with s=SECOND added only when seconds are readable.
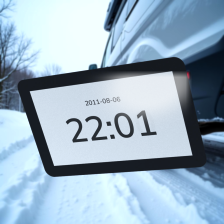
h=22 m=1
